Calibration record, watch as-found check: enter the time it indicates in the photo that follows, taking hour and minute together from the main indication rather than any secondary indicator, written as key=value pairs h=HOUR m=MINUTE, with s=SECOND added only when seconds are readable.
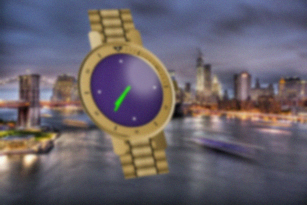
h=7 m=37
